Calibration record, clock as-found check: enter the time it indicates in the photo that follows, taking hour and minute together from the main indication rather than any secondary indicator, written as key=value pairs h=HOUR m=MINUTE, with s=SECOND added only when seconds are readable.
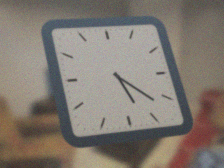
h=5 m=22
